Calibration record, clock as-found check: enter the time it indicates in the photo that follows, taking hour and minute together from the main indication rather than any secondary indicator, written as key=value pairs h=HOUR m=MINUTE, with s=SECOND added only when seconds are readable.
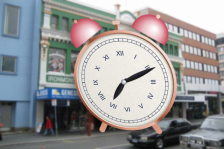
h=7 m=11
